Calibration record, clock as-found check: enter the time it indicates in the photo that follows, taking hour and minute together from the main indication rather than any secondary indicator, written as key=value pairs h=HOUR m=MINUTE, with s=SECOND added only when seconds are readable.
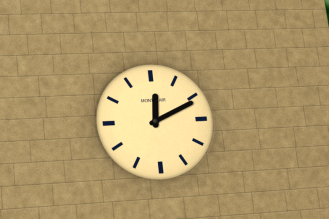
h=12 m=11
